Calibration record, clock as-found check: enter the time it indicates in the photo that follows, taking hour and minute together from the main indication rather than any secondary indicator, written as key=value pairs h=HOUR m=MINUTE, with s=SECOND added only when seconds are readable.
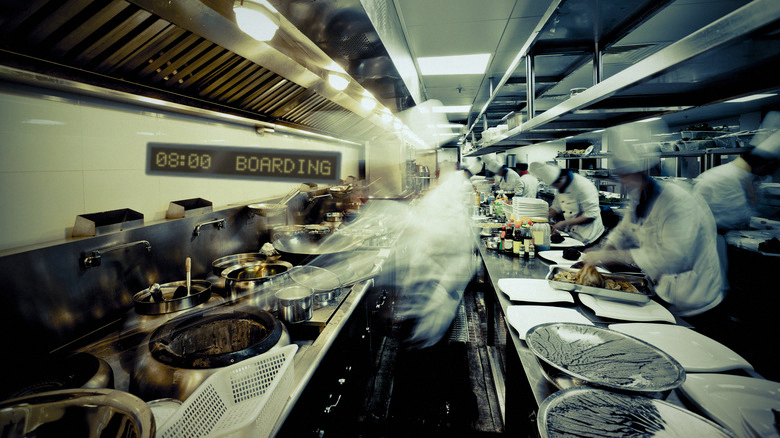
h=8 m=0
